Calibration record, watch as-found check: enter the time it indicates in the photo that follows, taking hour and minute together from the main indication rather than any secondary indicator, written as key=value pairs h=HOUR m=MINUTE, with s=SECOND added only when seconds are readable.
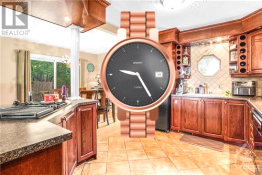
h=9 m=25
